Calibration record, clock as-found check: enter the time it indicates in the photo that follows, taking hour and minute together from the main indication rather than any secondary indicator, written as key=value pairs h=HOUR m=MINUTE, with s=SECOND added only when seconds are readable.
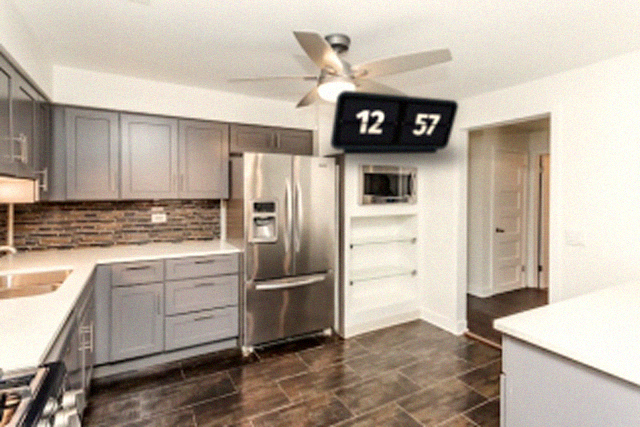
h=12 m=57
